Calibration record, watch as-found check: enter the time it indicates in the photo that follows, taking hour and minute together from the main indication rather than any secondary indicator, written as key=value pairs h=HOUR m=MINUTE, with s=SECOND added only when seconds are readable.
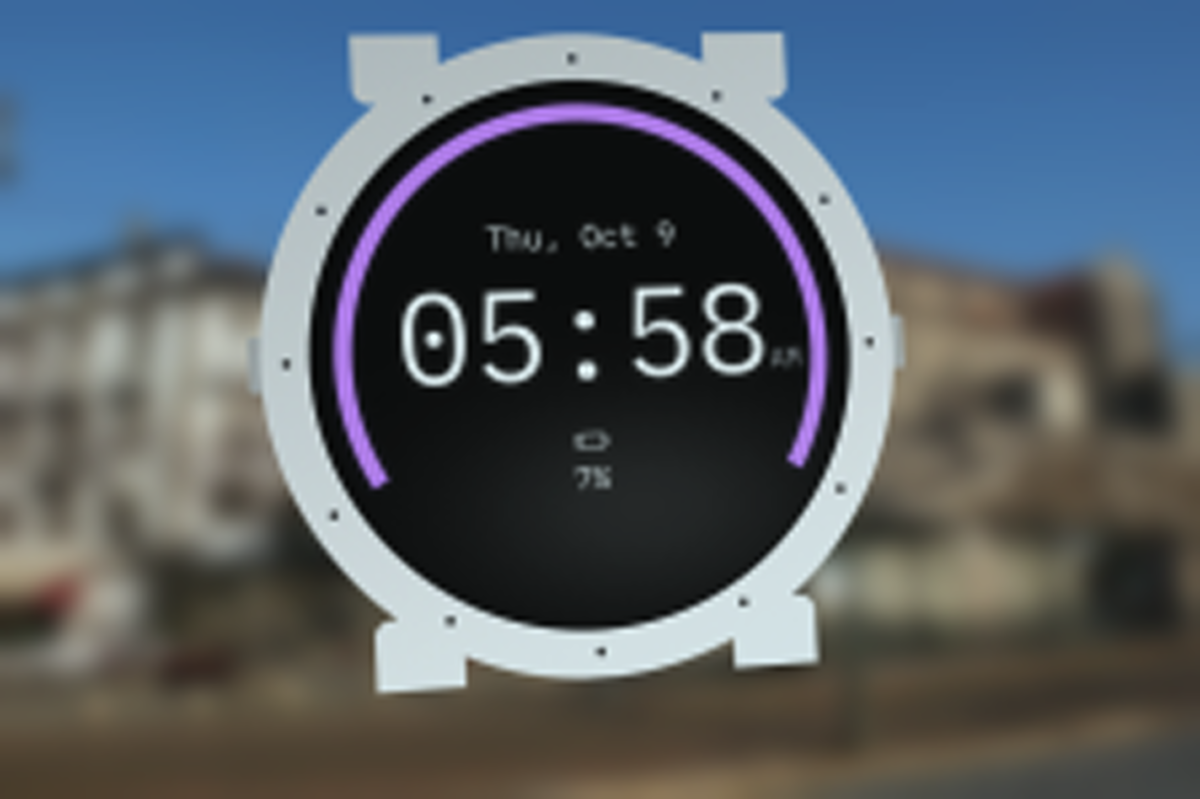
h=5 m=58
